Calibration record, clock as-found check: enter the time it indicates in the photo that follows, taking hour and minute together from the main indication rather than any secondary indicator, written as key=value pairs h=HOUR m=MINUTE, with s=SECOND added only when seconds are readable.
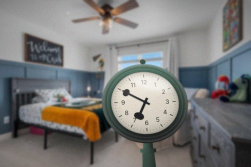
h=6 m=50
